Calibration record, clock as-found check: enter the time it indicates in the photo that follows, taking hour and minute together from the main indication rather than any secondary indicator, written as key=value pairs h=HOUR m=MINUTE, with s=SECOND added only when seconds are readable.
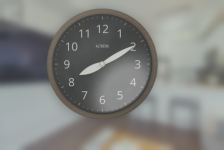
h=8 m=10
